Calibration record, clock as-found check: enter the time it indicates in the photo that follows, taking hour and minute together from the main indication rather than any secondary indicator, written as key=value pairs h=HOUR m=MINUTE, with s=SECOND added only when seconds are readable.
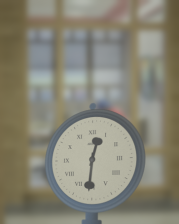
h=12 m=31
